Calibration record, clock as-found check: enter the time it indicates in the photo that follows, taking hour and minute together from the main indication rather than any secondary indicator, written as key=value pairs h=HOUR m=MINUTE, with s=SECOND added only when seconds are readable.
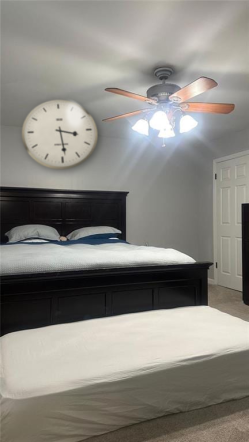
h=3 m=29
